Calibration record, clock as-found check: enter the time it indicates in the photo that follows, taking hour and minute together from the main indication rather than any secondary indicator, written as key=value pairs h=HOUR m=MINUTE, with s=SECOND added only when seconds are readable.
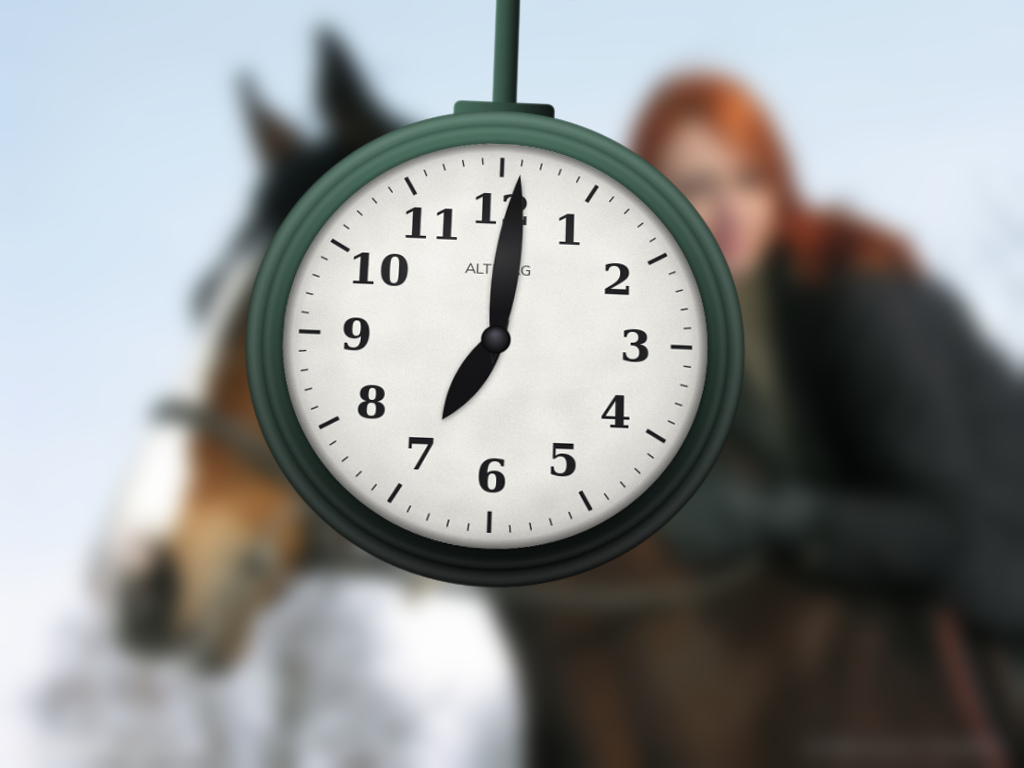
h=7 m=1
